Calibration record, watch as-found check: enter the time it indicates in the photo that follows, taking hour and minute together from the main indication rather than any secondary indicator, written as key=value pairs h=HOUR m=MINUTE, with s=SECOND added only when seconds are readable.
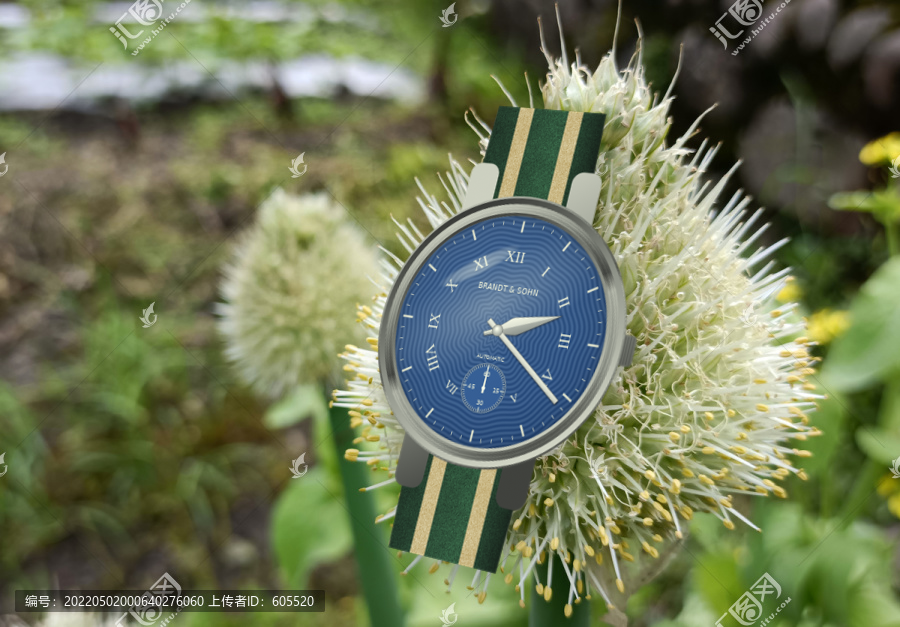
h=2 m=21
